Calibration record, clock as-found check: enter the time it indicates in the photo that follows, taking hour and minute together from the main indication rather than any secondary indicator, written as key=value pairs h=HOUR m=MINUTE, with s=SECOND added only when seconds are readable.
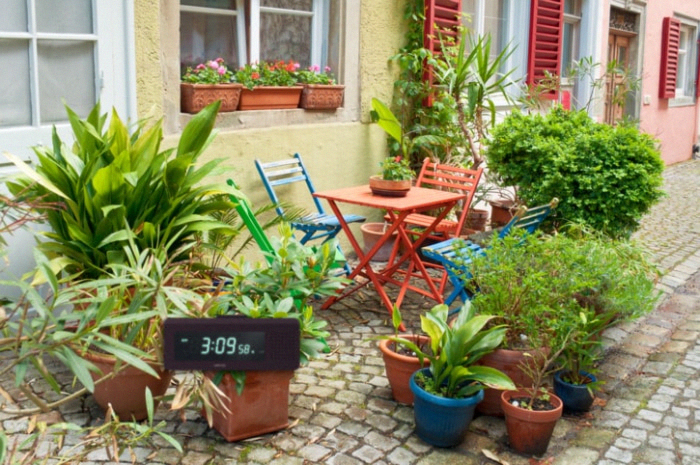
h=3 m=9
